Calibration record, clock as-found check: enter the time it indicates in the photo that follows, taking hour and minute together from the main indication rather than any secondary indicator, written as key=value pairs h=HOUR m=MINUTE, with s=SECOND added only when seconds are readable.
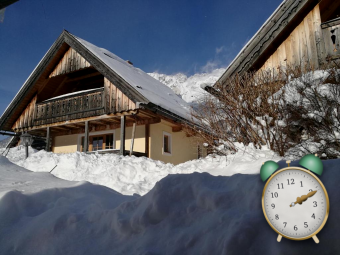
h=2 m=11
